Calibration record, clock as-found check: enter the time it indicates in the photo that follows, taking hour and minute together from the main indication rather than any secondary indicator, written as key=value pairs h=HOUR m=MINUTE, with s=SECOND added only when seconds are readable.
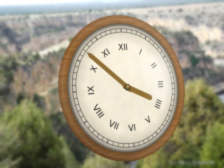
h=3 m=52
